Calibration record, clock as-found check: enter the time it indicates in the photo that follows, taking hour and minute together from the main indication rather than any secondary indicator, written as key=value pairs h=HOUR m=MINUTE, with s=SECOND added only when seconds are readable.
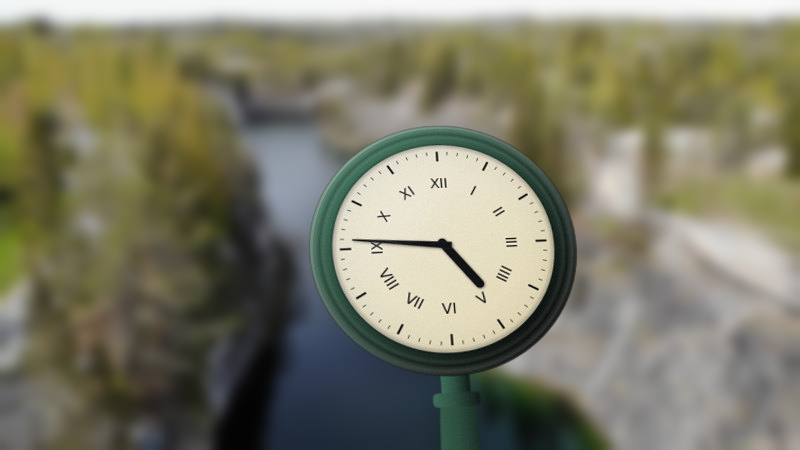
h=4 m=46
